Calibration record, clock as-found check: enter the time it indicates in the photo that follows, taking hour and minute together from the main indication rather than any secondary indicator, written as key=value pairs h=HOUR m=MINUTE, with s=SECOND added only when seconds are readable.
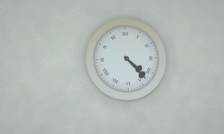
h=4 m=23
